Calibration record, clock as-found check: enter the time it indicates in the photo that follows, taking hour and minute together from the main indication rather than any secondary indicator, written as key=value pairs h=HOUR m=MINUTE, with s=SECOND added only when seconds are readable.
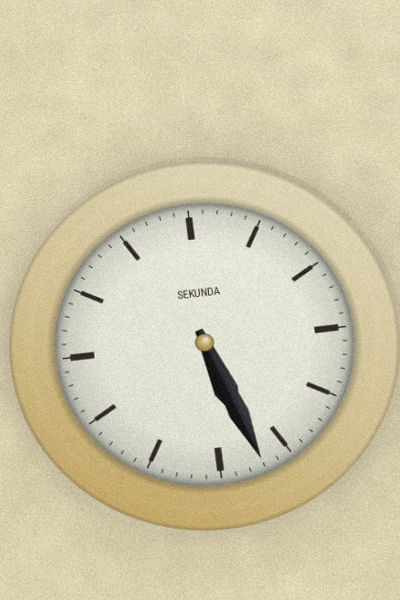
h=5 m=27
